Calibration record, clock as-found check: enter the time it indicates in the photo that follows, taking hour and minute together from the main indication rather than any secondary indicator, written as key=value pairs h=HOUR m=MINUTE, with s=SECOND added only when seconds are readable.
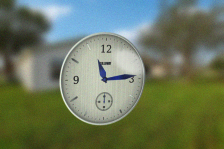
h=11 m=14
